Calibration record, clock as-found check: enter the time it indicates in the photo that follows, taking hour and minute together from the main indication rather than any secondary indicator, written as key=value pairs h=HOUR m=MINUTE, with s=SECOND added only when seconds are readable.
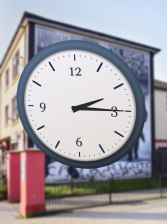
h=2 m=15
